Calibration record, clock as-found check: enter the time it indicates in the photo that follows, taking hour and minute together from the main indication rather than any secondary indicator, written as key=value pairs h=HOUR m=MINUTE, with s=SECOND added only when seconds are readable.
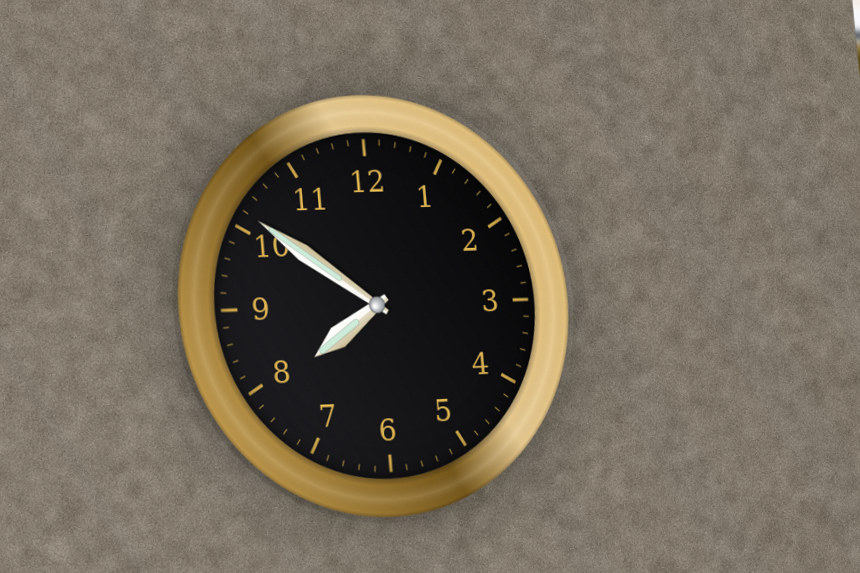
h=7 m=51
